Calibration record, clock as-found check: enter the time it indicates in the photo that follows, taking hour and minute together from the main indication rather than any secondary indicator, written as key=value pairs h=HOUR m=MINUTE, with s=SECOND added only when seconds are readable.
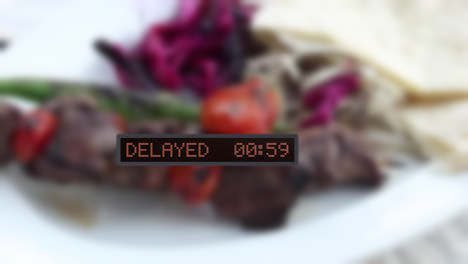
h=0 m=59
